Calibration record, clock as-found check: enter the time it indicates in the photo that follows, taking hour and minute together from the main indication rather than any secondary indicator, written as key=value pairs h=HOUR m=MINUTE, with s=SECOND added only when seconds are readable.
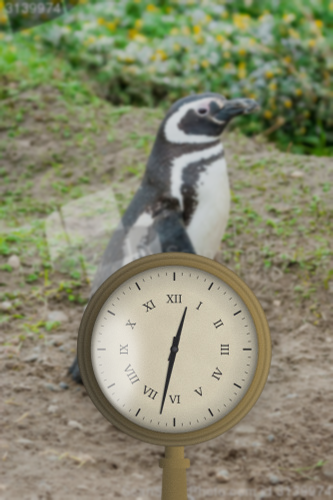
h=12 m=32
